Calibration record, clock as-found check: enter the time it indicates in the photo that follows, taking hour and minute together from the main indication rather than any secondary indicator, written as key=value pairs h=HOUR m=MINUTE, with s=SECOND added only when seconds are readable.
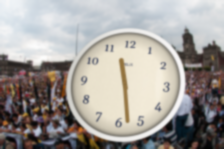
h=11 m=28
